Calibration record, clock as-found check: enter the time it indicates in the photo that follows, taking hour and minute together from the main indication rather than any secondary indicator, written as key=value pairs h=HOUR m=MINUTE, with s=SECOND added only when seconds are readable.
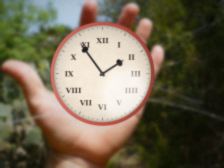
h=1 m=54
